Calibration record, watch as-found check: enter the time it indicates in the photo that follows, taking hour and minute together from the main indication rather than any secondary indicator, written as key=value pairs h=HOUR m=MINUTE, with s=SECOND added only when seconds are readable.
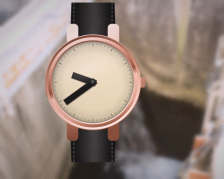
h=9 m=39
